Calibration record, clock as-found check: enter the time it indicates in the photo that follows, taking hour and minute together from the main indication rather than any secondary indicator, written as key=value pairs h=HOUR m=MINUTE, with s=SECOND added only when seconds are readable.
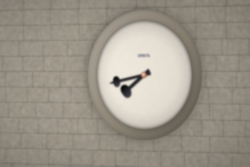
h=7 m=43
